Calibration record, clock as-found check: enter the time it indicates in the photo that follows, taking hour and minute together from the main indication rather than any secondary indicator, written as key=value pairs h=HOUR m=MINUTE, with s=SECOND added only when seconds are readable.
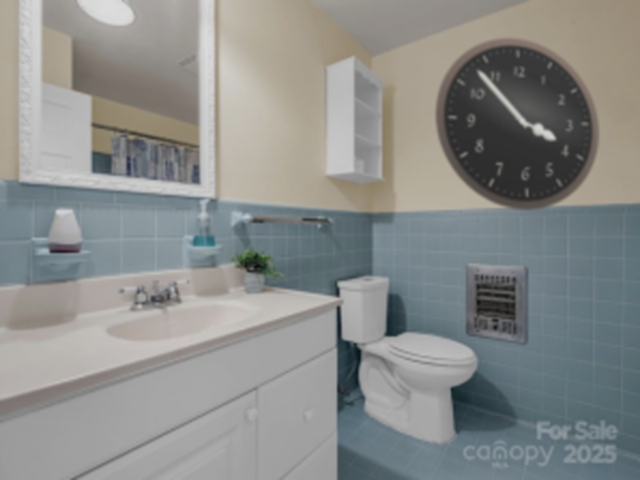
h=3 m=53
